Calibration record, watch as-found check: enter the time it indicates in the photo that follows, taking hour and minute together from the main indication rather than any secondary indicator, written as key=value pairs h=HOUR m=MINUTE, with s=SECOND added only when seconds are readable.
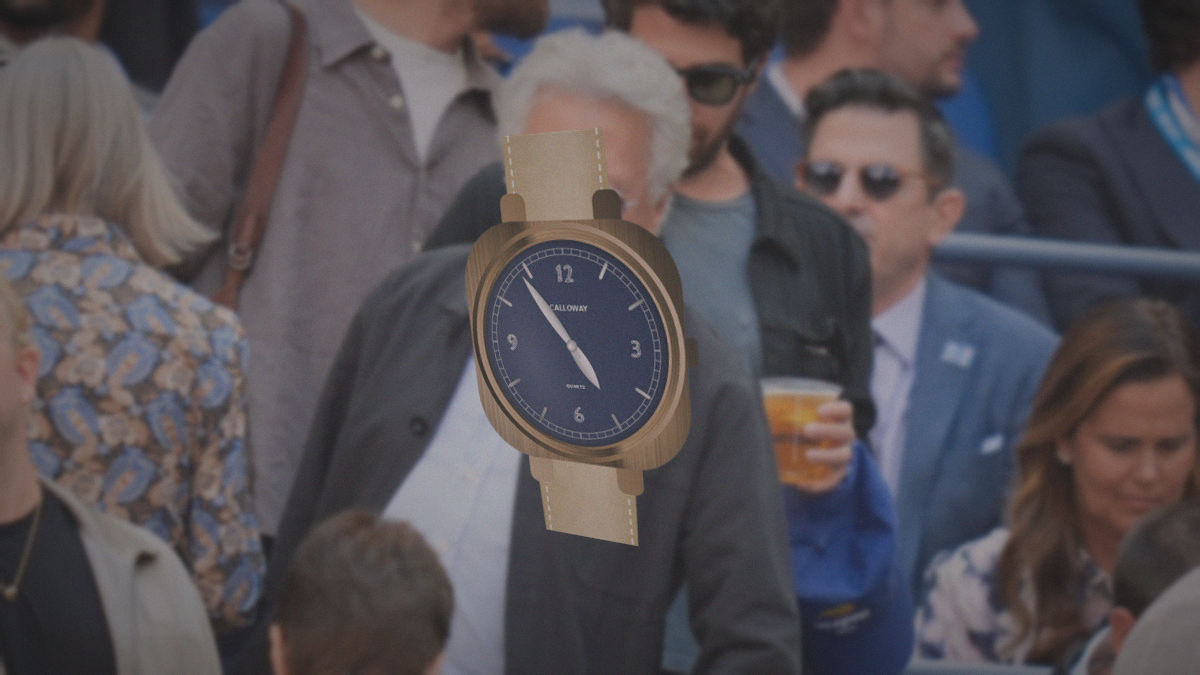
h=4 m=54
